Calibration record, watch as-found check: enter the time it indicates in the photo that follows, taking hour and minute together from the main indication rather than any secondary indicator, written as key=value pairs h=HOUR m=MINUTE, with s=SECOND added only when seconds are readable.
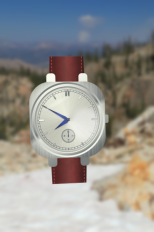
h=7 m=50
